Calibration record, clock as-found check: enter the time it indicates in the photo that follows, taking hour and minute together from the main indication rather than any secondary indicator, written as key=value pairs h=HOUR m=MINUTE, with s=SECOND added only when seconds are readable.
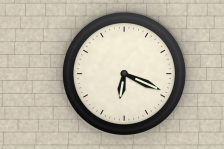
h=6 m=19
